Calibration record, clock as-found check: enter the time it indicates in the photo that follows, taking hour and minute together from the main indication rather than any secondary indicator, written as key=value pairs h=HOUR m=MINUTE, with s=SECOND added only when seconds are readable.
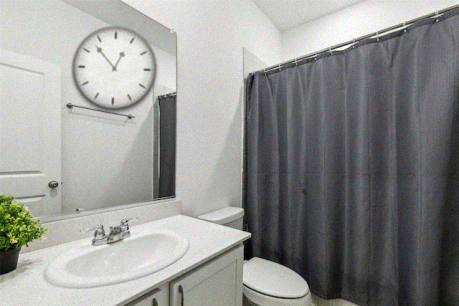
h=12 m=53
